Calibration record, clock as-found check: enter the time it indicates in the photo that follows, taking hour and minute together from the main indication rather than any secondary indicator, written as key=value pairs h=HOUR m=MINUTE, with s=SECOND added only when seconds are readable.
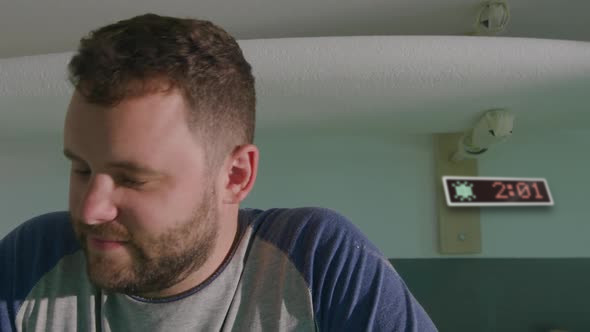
h=2 m=1
